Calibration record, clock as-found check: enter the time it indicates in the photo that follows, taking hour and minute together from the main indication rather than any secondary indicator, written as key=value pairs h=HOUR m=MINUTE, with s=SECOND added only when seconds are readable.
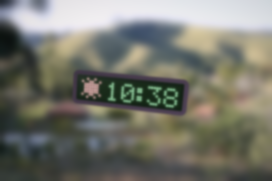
h=10 m=38
